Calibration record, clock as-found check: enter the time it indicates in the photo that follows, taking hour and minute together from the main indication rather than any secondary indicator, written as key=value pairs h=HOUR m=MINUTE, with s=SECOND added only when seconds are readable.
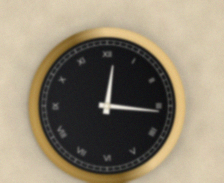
h=12 m=16
